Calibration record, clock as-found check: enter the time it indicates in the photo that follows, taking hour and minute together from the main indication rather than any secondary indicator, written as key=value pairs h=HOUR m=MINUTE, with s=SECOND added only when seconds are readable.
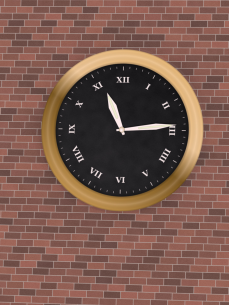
h=11 m=14
